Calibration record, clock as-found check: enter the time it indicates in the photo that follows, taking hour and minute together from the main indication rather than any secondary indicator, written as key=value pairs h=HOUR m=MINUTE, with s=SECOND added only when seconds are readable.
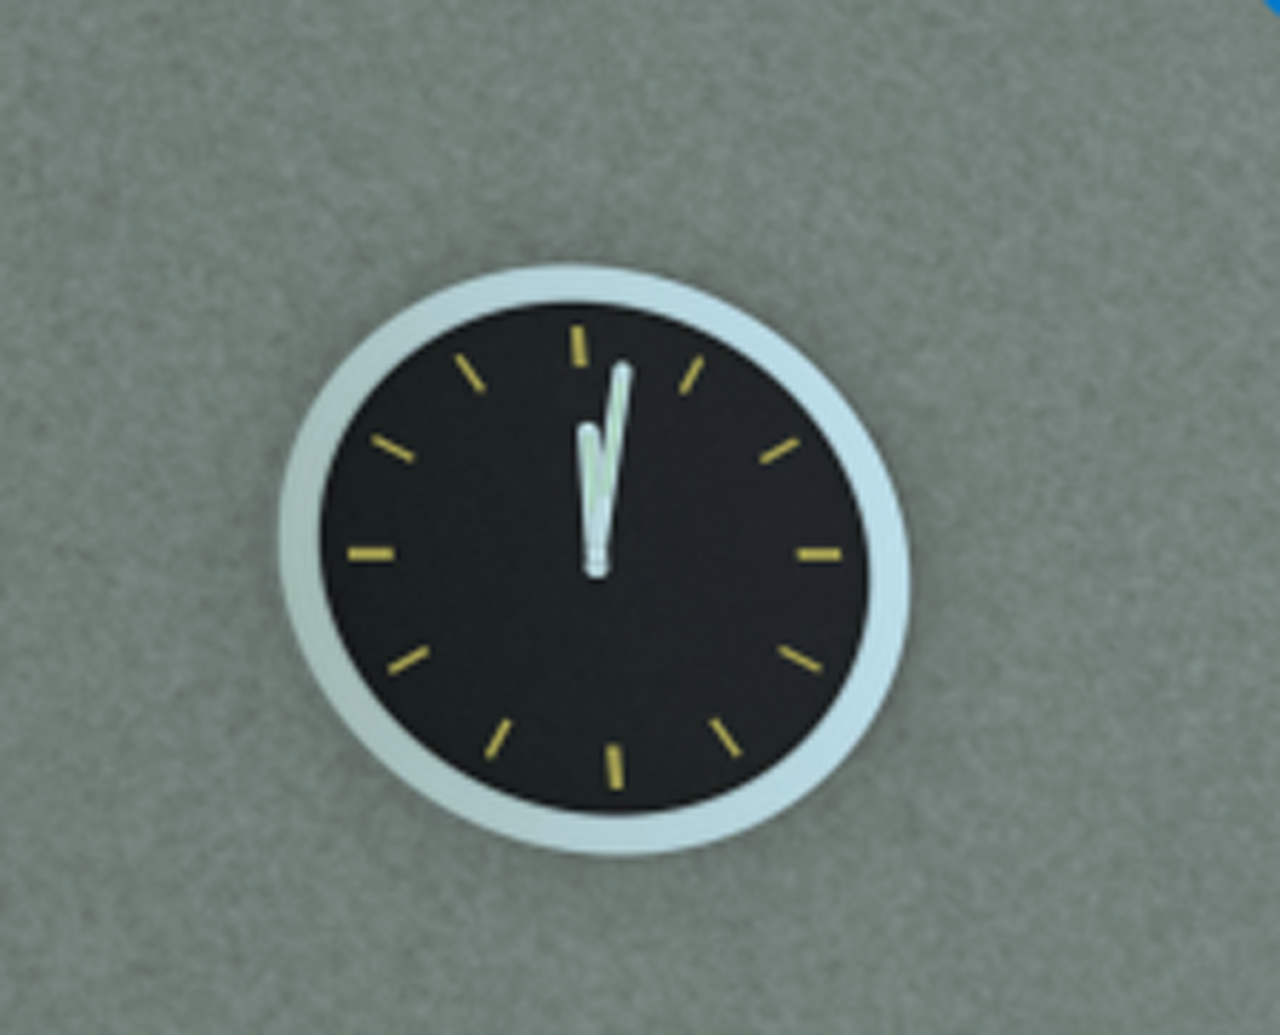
h=12 m=2
